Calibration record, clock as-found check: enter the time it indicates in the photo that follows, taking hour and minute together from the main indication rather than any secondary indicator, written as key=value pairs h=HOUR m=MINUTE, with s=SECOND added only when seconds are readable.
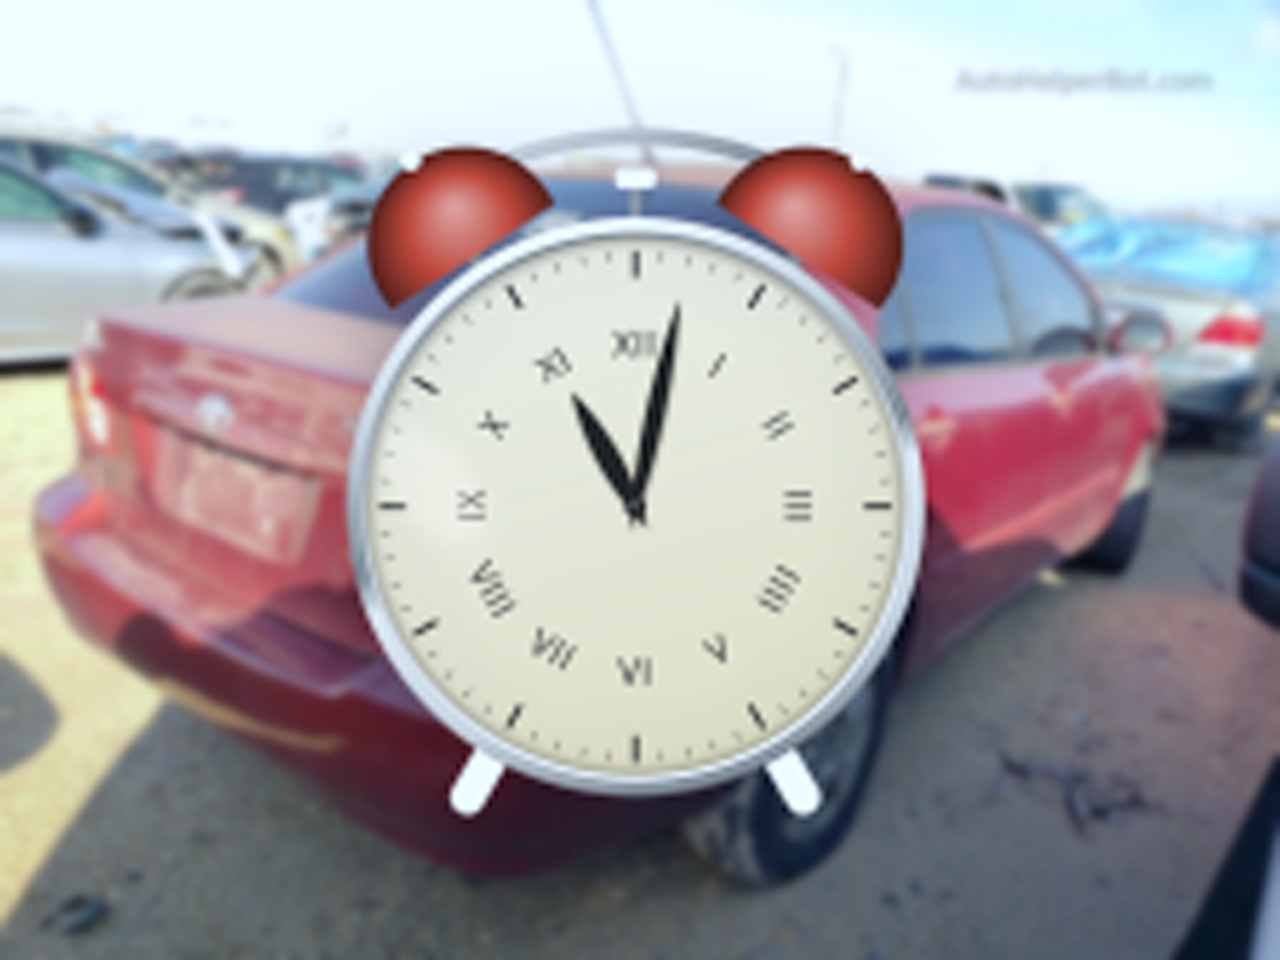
h=11 m=2
